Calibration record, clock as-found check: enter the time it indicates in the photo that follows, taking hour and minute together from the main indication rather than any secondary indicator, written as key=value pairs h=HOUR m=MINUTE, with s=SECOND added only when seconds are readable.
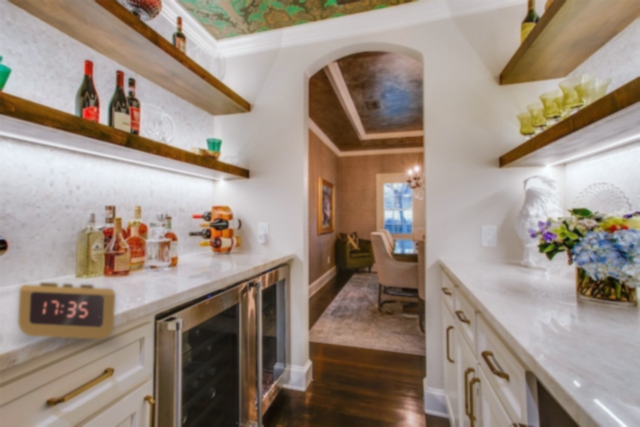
h=17 m=35
